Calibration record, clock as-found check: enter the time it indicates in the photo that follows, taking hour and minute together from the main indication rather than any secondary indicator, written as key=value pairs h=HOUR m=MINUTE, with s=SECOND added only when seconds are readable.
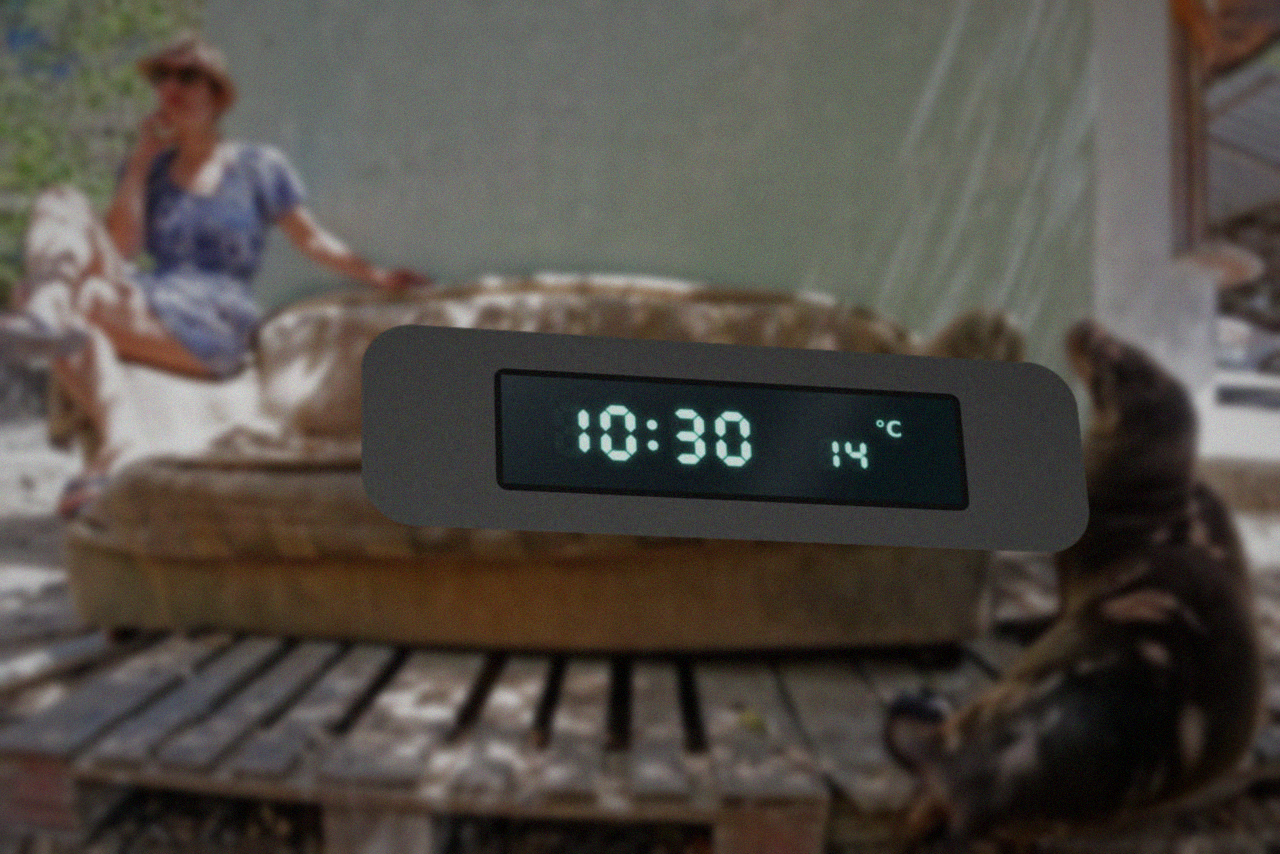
h=10 m=30
